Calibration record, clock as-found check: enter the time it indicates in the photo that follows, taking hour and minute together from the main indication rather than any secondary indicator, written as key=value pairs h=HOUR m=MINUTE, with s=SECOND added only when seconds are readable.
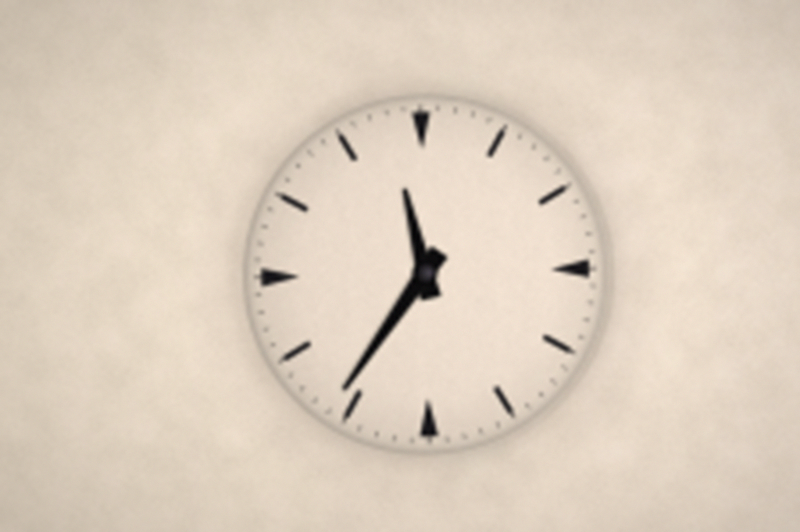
h=11 m=36
